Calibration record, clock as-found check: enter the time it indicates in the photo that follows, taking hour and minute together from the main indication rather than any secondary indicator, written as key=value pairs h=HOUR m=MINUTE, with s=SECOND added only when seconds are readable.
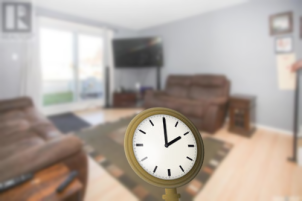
h=2 m=0
